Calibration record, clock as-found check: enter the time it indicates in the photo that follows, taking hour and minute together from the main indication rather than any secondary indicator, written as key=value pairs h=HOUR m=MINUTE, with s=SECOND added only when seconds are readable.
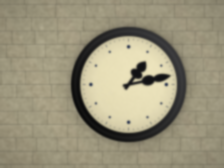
h=1 m=13
